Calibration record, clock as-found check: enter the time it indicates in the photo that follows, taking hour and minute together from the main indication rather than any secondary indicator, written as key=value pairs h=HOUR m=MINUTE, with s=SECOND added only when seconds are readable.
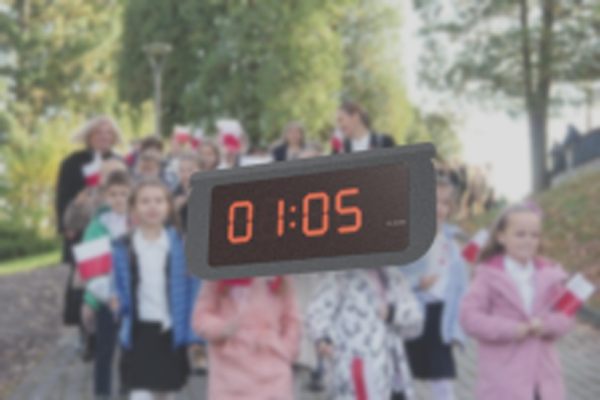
h=1 m=5
